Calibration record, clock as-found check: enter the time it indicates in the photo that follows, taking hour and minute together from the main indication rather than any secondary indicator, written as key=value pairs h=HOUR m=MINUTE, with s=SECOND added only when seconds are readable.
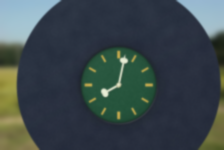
h=8 m=2
